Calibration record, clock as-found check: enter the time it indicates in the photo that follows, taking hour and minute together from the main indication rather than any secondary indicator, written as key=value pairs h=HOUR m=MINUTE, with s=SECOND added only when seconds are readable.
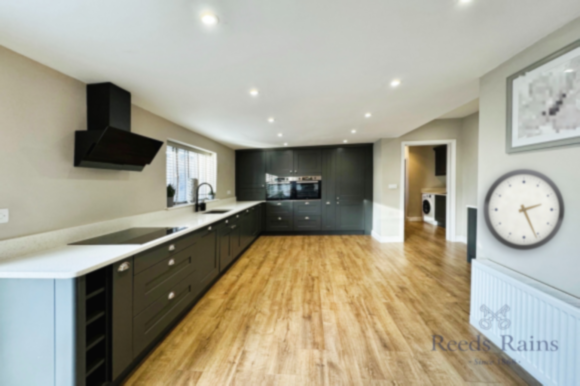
h=2 m=26
